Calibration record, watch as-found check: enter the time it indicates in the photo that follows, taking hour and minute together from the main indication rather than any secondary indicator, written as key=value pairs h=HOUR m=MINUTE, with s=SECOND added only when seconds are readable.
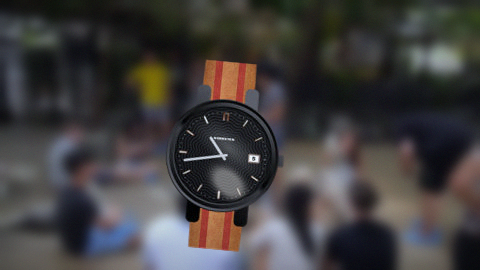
h=10 m=43
